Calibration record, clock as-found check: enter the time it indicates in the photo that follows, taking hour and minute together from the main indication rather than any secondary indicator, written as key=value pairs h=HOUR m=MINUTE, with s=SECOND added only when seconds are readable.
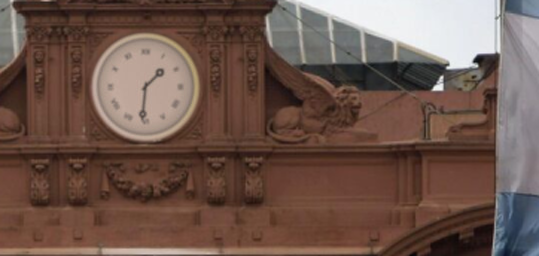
h=1 m=31
